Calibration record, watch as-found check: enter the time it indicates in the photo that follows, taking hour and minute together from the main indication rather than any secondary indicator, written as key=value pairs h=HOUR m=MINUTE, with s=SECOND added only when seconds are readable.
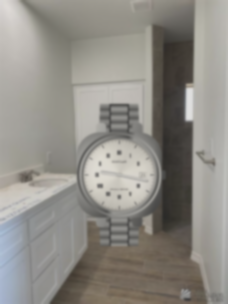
h=9 m=17
